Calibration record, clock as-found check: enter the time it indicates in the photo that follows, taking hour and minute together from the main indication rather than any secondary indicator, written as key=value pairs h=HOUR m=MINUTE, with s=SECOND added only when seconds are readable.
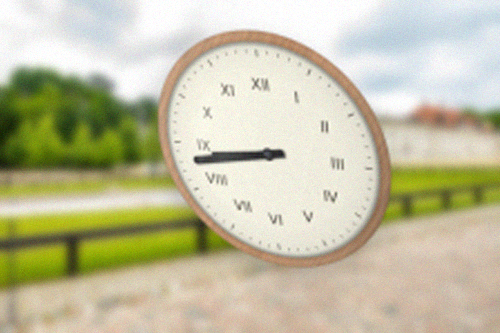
h=8 m=43
